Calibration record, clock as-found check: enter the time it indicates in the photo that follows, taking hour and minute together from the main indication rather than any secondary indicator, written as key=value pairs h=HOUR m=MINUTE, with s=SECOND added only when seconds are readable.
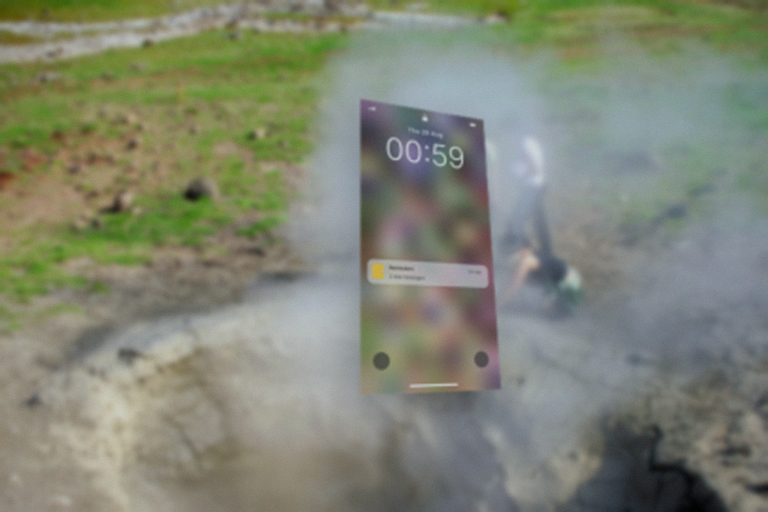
h=0 m=59
